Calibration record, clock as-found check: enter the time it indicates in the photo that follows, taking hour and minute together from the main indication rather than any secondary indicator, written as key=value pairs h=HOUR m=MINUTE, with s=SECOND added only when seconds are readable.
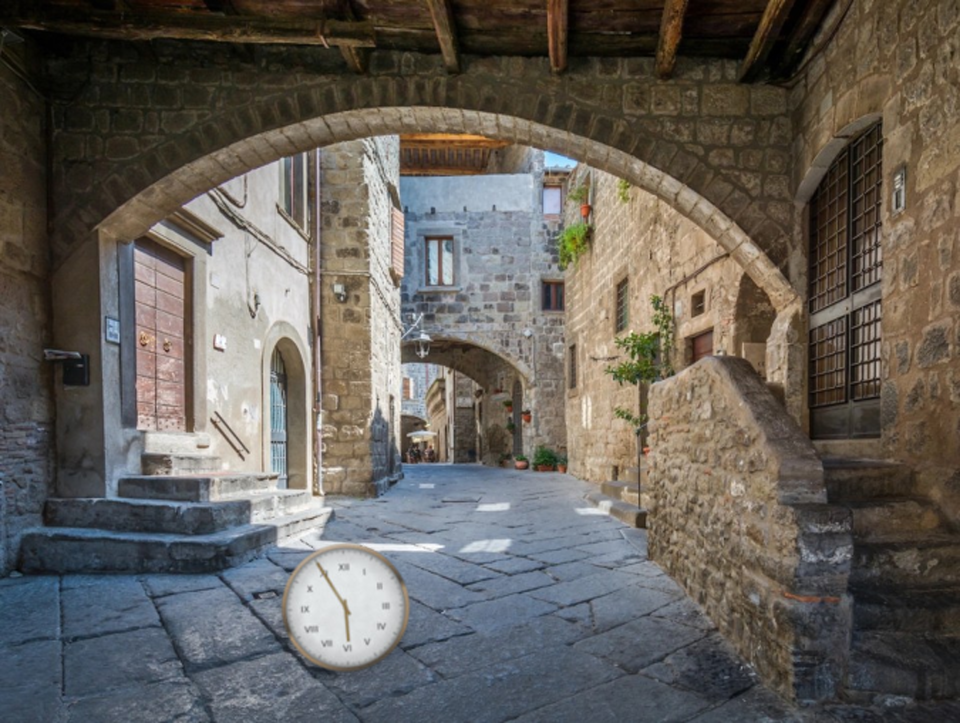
h=5 m=55
